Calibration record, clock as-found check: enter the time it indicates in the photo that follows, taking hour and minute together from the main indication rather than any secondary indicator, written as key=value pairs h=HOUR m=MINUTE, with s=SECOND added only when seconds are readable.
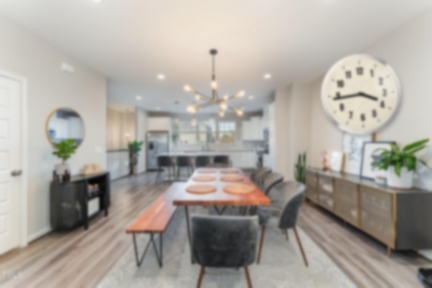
h=3 m=44
